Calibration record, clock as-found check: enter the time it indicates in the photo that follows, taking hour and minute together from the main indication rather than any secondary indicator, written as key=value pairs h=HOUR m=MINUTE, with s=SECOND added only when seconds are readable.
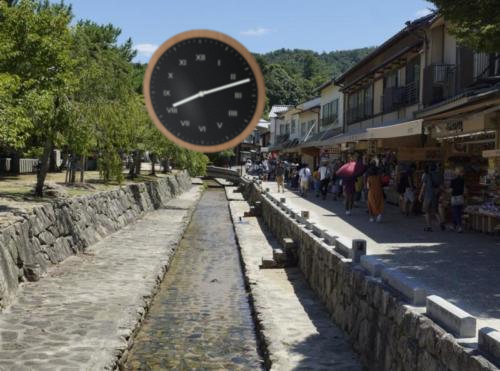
h=8 m=12
